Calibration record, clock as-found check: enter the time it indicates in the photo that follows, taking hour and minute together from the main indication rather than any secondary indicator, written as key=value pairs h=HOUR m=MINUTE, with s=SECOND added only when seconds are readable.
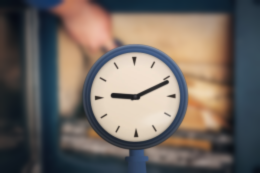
h=9 m=11
